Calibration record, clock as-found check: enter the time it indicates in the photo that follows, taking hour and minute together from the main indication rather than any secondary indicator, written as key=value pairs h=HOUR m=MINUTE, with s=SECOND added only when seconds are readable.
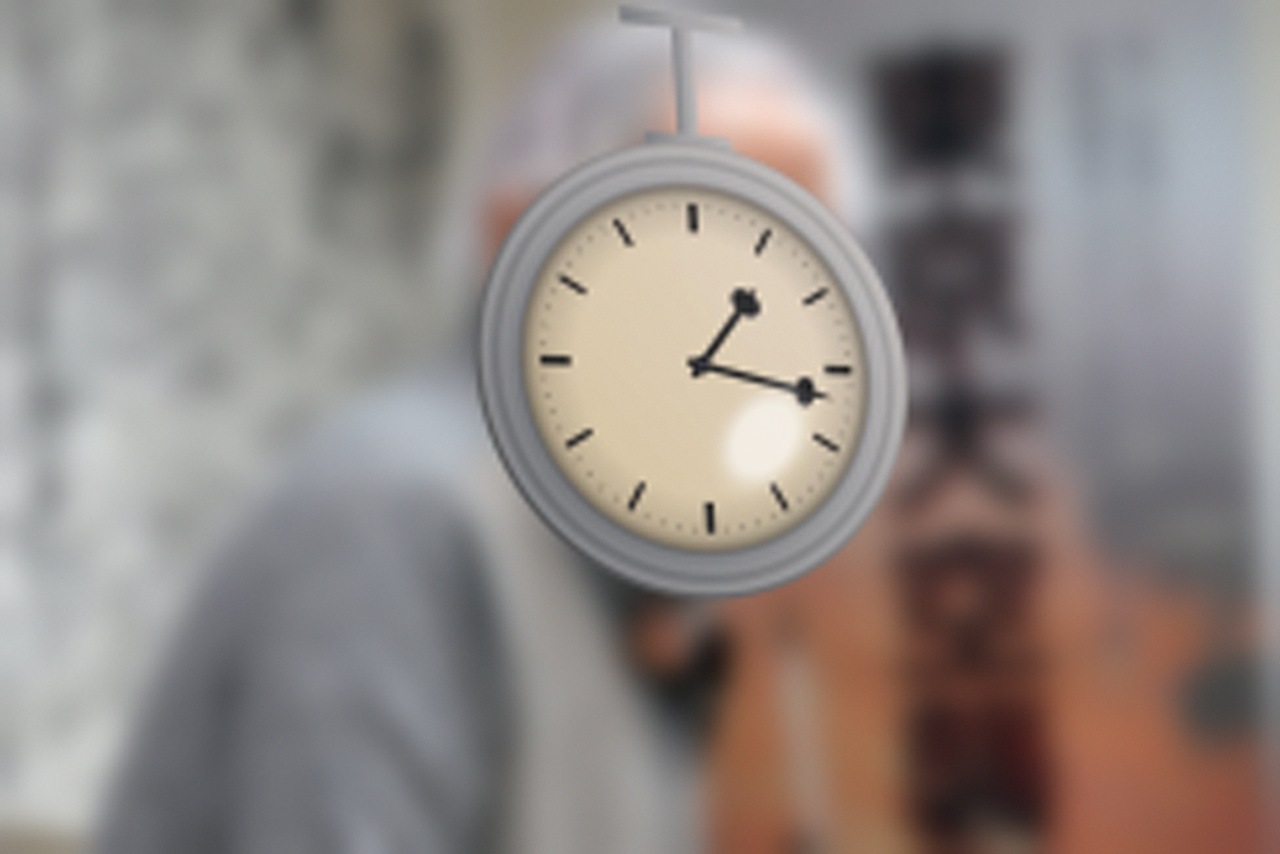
h=1 m=17
